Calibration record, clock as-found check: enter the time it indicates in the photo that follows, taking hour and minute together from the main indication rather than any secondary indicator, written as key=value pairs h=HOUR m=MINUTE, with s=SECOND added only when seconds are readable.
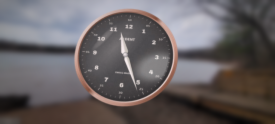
h=11 m=26
